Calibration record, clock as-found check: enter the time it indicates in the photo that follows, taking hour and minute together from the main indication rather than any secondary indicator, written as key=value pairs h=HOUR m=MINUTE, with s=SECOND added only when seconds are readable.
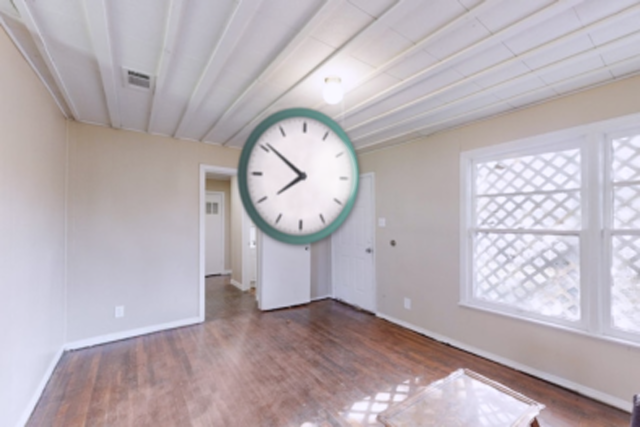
h=7 m=51
